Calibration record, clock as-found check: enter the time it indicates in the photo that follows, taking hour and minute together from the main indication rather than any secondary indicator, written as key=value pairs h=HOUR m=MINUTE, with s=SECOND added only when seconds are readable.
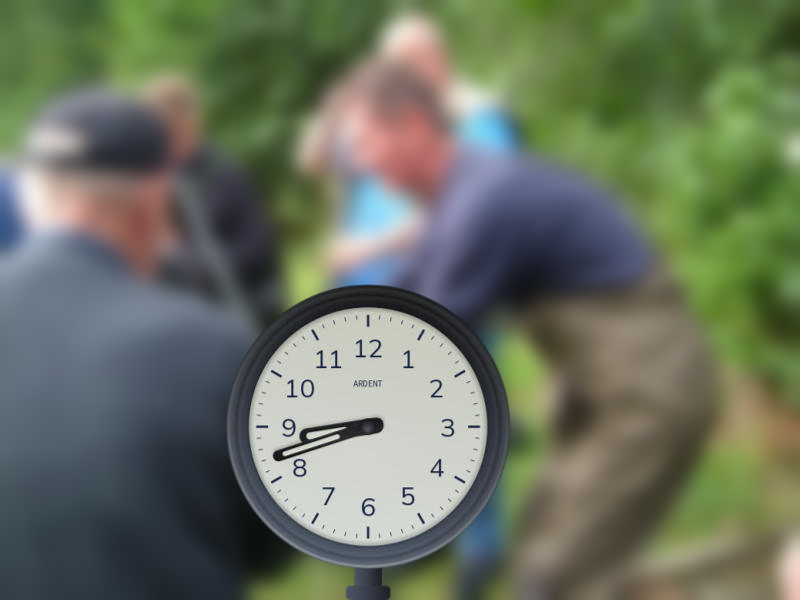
h=8 m=42
